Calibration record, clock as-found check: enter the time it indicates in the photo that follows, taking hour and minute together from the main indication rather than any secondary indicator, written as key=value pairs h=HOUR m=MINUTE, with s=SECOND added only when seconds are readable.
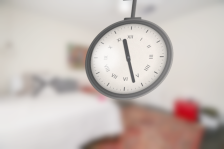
h=11 m=27
